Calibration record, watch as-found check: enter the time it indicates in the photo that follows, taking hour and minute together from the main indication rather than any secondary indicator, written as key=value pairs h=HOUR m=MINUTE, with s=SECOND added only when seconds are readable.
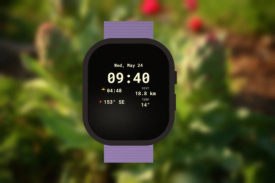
h=9 m=40
